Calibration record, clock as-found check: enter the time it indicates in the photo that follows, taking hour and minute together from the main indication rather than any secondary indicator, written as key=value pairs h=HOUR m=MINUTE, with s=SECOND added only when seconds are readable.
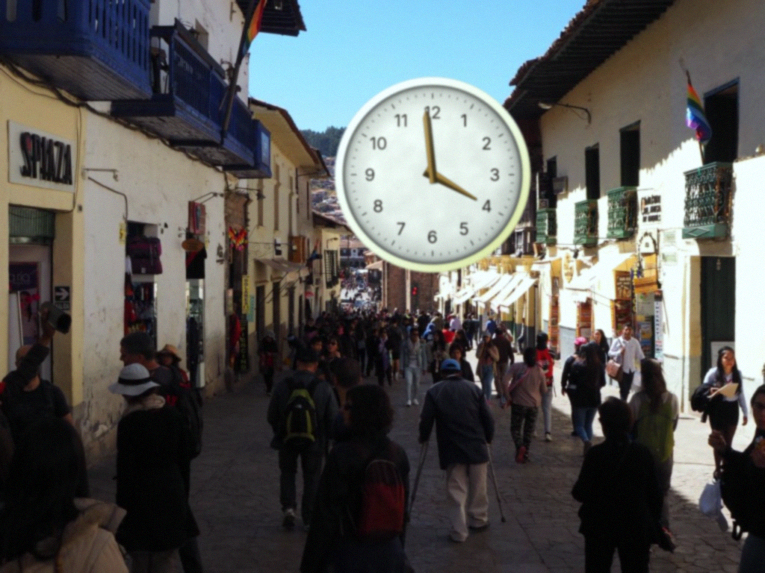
h=3 m=59
